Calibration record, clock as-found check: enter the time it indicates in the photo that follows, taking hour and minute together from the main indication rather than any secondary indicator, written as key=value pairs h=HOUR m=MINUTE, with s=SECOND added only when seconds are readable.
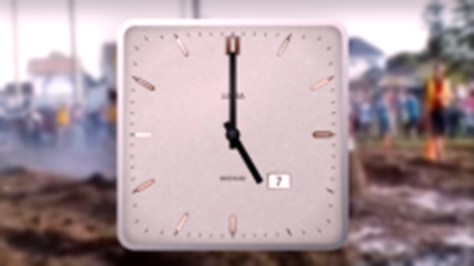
h=5 m=0
